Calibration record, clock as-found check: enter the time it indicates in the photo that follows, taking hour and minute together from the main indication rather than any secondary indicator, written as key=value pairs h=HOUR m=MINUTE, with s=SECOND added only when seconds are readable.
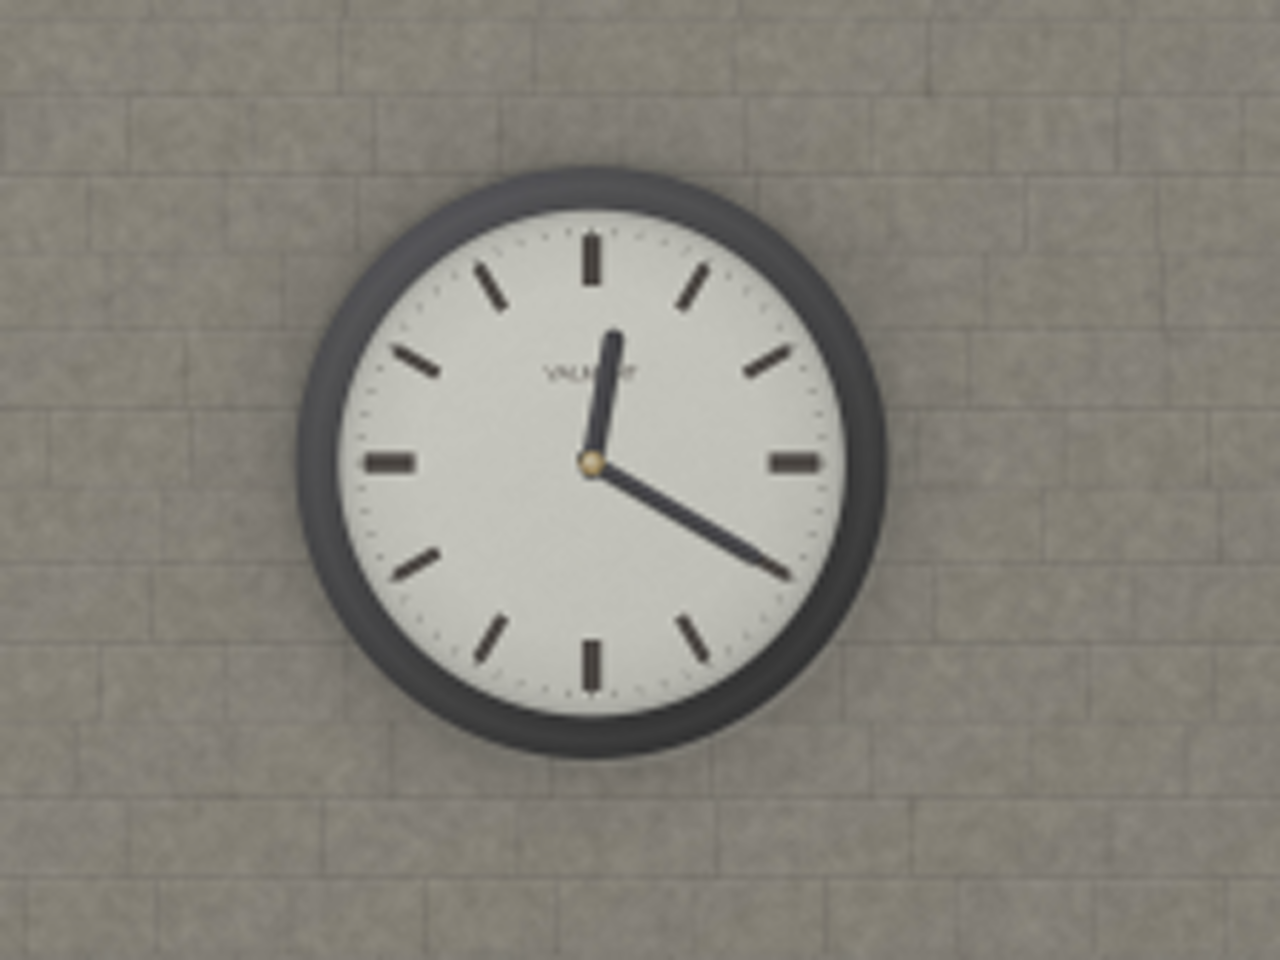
h=12 m=20
